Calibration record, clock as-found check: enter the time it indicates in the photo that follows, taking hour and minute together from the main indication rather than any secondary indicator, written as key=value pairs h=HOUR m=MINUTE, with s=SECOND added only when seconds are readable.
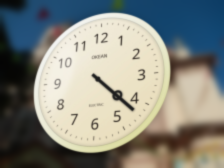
h=4 m=22
